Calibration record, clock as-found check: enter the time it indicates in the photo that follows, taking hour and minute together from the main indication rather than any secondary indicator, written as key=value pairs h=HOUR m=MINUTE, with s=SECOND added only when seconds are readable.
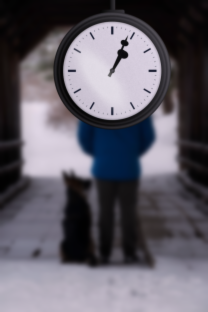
h=1 m=4
